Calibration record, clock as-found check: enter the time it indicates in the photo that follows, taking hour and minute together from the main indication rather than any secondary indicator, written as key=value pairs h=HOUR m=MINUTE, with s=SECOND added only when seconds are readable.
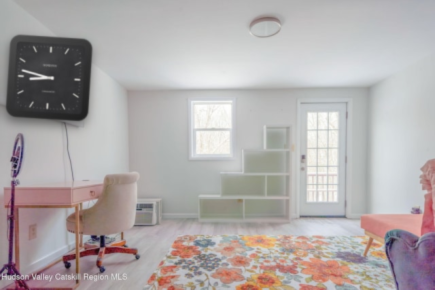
h=8 m=47
